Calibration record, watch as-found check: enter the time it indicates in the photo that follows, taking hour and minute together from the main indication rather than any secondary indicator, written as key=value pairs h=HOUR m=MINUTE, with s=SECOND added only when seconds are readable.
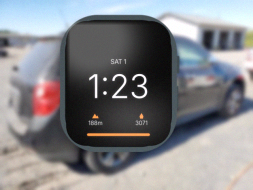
h=1 m=23
